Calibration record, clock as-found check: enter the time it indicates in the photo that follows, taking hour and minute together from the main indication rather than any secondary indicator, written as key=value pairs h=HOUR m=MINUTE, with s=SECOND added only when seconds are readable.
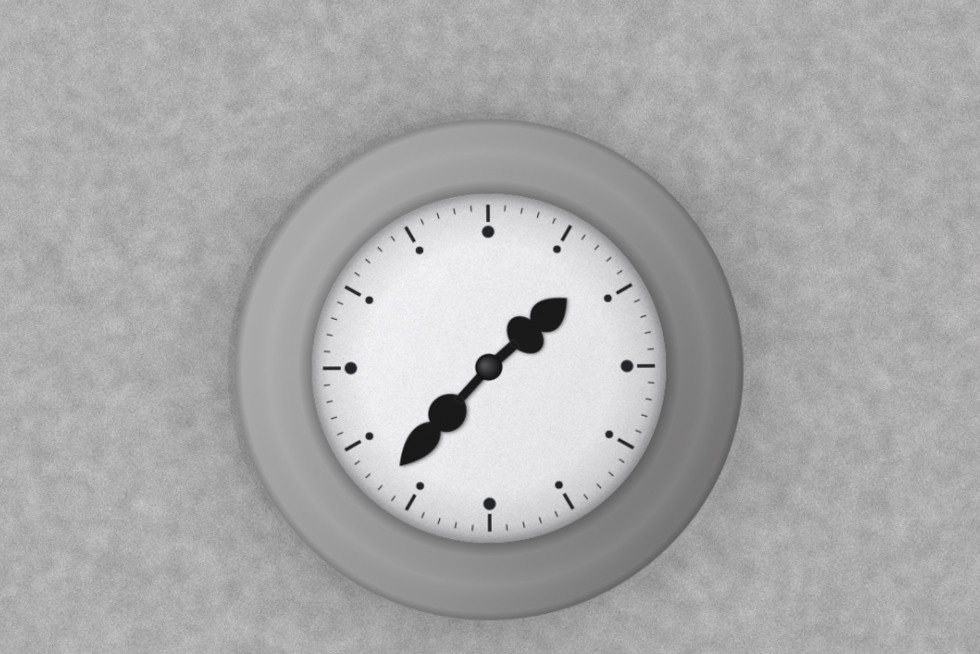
h=1 m=37
